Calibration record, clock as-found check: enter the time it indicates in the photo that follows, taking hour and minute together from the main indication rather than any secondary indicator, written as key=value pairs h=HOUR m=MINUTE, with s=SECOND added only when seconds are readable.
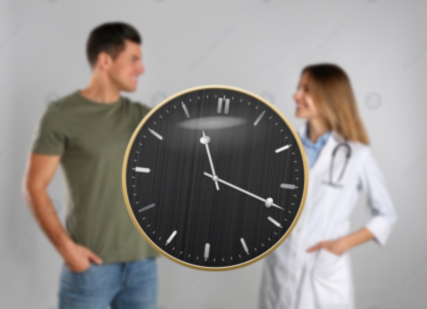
h=11 m=18
